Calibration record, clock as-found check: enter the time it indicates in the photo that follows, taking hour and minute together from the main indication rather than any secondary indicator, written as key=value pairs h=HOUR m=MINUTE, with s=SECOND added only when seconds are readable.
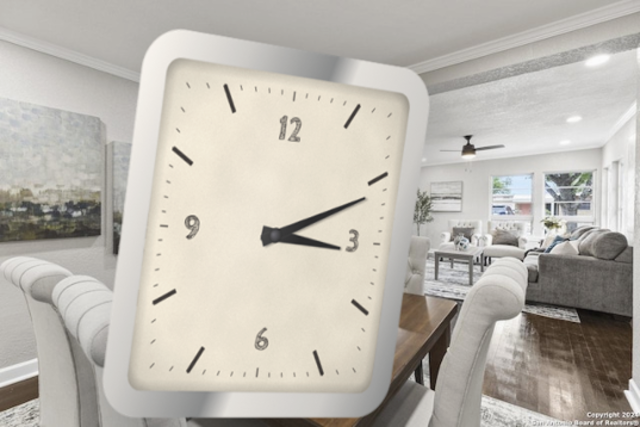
h=3 m=11
